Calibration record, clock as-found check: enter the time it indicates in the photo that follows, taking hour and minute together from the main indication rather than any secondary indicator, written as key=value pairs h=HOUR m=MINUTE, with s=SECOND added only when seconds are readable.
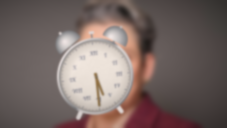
h=5 m=30
